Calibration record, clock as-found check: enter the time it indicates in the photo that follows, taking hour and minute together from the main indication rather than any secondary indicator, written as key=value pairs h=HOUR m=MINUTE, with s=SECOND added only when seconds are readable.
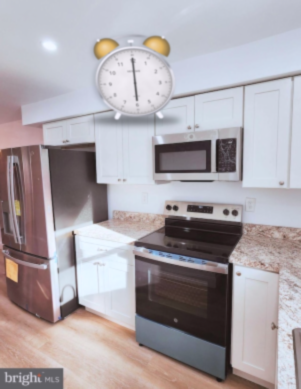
h=6 m=0
